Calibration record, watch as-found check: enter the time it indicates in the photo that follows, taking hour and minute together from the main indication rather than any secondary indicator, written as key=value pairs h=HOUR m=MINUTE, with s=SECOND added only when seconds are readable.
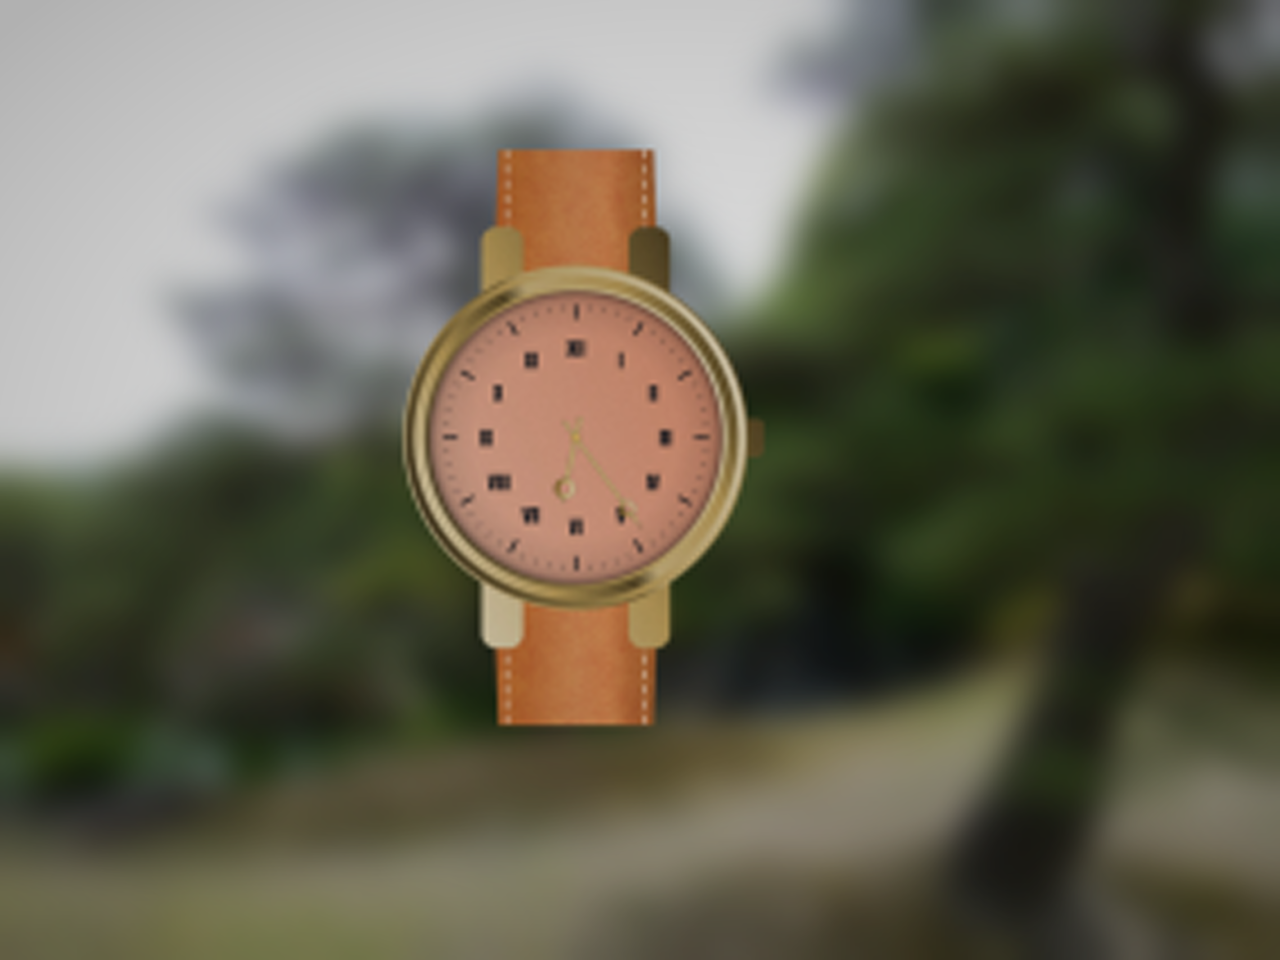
h=6 m=24
